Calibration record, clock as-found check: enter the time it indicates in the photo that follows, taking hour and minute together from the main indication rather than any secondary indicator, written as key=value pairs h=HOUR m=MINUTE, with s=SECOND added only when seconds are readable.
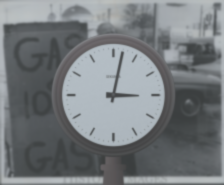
h=3 m=2
